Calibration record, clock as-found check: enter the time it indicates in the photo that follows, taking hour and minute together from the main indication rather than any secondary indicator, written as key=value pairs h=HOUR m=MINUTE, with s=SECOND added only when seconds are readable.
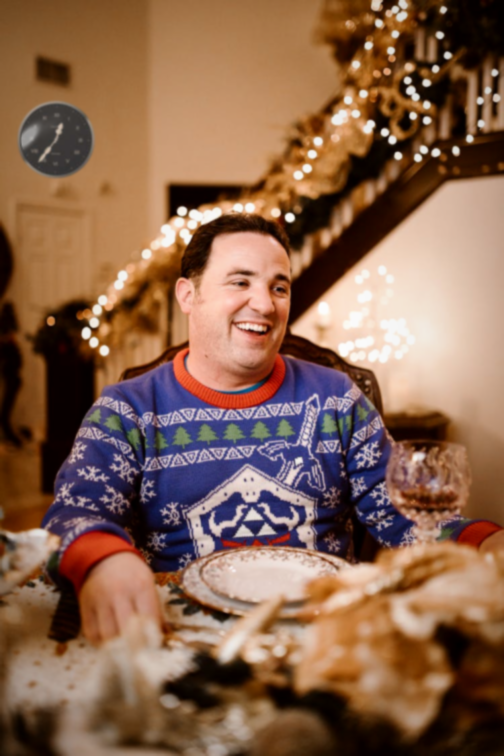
h=12 m=36
